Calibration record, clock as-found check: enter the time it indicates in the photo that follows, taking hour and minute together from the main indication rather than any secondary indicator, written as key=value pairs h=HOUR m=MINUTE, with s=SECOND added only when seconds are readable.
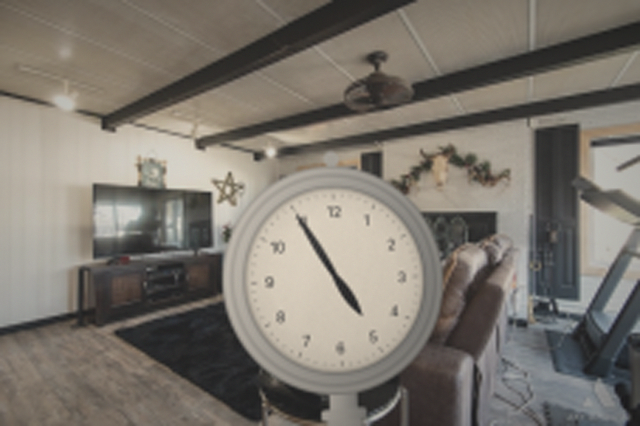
h=4 m=55
